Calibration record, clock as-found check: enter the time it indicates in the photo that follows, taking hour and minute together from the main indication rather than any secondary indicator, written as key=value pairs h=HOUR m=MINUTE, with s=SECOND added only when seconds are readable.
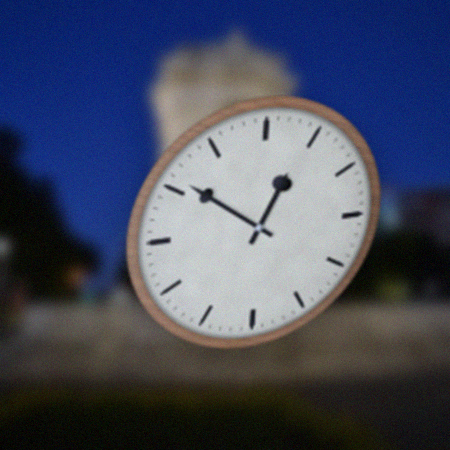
h=12 m=51
